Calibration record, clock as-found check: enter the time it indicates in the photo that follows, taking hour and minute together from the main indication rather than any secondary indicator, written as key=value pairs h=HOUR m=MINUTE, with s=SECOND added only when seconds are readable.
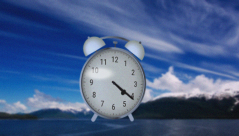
h=4 m=21
